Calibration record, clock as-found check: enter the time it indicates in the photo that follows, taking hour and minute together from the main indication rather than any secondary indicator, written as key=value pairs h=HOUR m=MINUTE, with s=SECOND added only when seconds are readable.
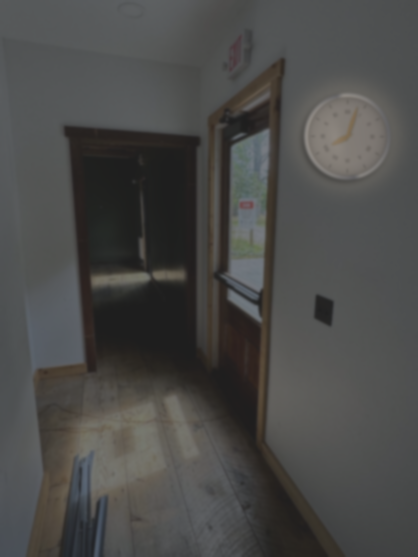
h=8 m=3
